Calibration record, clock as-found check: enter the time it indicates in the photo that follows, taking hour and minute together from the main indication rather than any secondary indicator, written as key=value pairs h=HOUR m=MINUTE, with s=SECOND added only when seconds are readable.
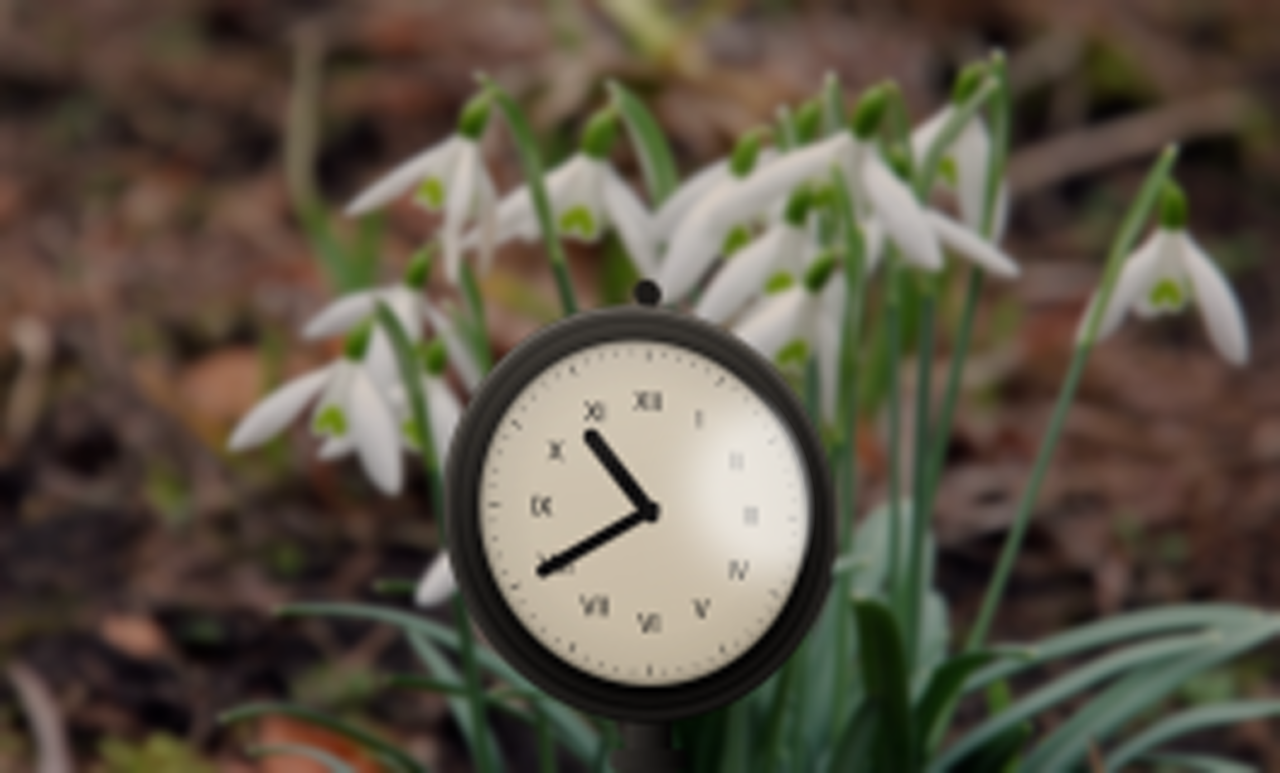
h=10 m=40
